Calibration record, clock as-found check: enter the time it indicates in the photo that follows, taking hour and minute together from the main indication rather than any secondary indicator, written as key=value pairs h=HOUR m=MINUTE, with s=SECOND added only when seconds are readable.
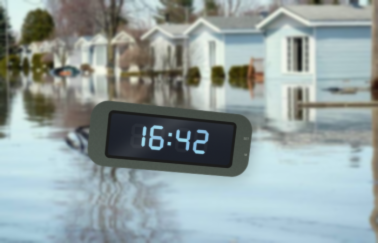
h=16 m=42
